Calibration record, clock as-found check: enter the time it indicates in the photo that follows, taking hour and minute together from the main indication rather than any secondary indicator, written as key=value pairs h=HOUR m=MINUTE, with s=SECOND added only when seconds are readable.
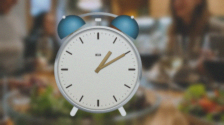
h=1 m=10
